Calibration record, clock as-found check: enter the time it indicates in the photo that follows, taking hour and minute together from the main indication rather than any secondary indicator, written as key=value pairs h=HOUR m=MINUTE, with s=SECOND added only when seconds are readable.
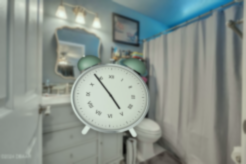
h=4 m=54
